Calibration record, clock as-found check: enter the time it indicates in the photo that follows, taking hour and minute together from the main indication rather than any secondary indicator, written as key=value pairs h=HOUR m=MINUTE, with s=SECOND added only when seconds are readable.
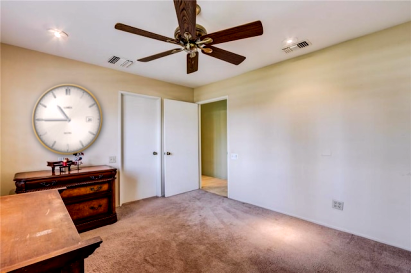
h=10 m=45
